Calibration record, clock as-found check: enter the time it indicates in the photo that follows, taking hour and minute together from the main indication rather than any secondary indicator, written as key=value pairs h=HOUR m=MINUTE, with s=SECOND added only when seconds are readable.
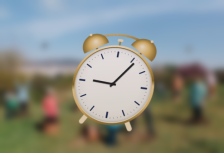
h=9 m=6
